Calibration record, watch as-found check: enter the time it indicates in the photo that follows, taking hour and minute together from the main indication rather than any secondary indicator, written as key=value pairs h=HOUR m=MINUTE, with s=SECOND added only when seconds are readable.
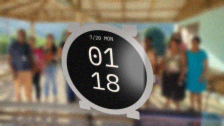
h=1 m=18
